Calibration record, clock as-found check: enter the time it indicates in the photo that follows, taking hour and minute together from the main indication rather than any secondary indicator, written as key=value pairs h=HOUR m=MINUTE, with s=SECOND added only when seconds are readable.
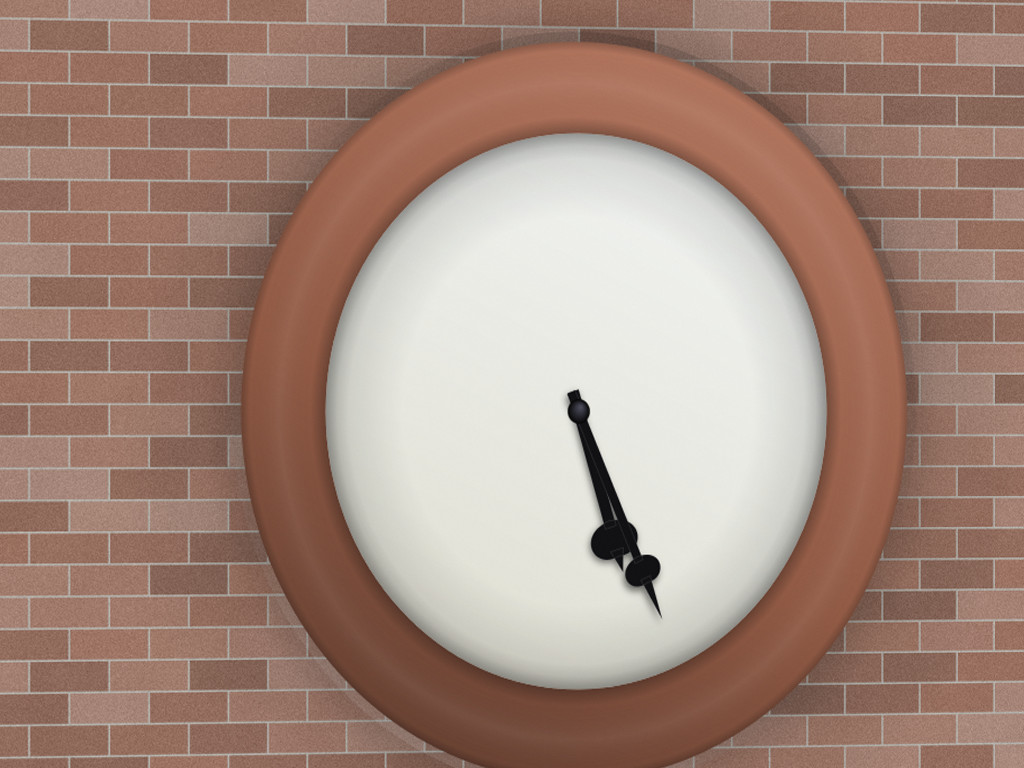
h=5 m=26
